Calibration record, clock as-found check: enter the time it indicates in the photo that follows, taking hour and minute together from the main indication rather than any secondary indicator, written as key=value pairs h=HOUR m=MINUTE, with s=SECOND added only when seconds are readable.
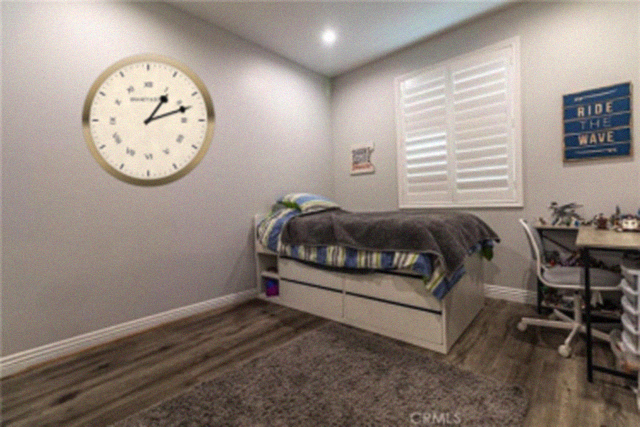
h=1 m=12
